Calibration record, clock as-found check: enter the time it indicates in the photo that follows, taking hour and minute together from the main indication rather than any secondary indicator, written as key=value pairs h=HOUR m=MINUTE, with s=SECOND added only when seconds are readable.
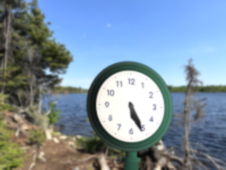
h=5 m=26
